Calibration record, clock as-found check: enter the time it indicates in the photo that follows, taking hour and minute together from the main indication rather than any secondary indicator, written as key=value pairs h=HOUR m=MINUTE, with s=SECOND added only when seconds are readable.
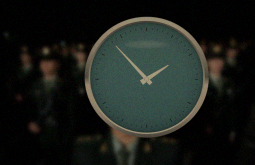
h=1 m=53
